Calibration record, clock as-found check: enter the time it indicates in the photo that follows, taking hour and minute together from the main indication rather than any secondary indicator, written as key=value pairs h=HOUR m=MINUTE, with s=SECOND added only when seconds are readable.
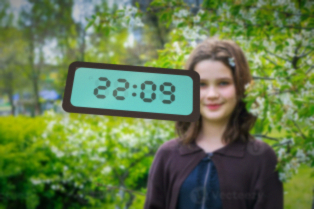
h=22 m=9
